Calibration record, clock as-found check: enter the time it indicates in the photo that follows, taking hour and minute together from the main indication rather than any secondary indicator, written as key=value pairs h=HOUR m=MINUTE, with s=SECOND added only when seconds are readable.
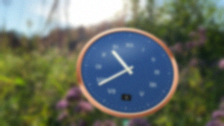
h=10 m=39
